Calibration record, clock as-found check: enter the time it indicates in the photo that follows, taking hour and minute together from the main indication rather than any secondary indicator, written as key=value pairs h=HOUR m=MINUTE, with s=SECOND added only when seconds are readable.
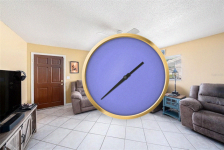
h=1 m=38
